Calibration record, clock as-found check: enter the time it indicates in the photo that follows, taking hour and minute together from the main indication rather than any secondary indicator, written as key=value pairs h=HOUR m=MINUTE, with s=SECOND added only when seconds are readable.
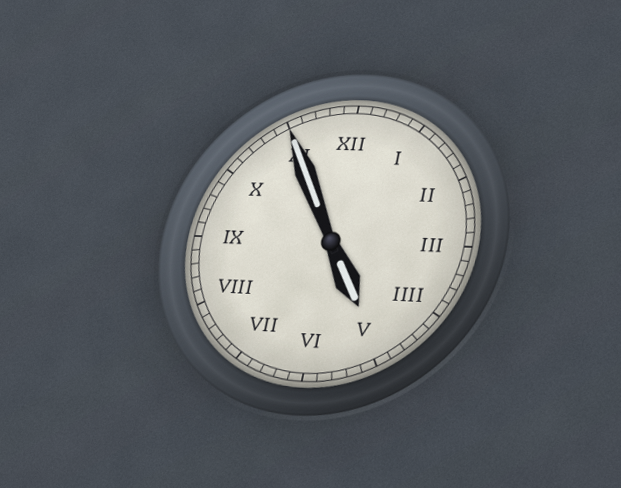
h=4 m=55
